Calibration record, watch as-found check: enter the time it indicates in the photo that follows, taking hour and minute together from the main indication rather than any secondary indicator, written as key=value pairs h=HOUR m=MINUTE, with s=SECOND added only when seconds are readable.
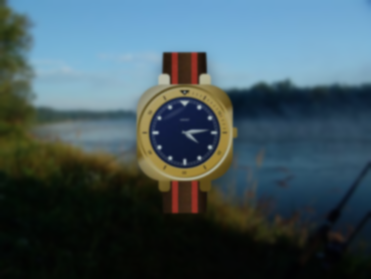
h=4 m=14
